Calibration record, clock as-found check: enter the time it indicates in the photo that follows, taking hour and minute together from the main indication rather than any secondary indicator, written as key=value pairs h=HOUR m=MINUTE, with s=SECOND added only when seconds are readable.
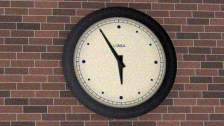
h=5 m=55
